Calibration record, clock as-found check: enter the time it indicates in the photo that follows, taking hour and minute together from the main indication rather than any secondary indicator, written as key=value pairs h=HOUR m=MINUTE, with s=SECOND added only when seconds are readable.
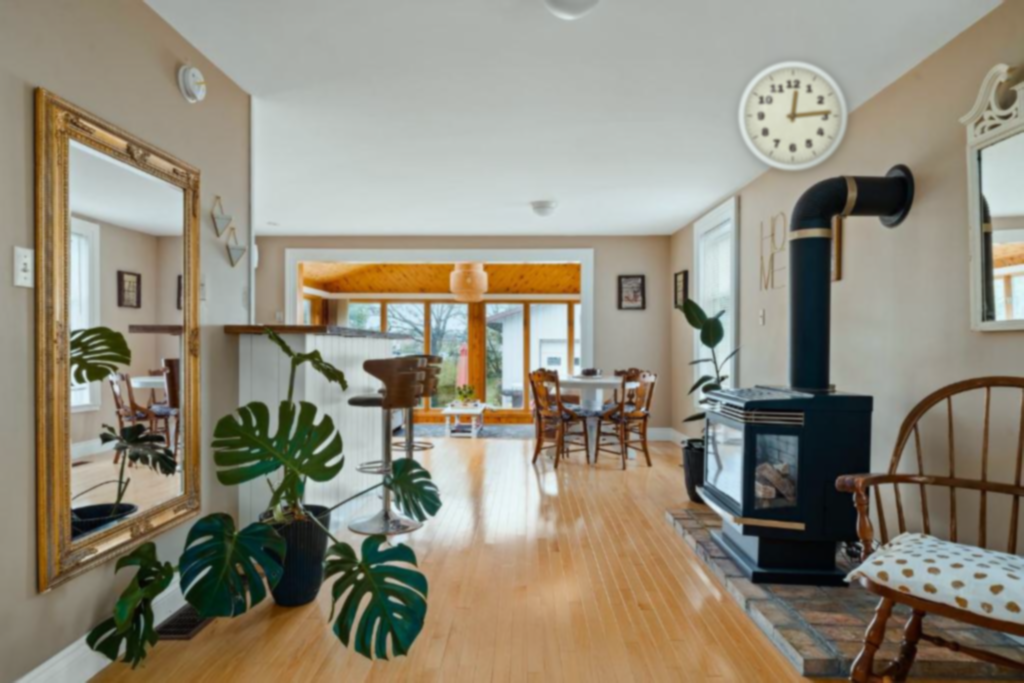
h=12 m=14
